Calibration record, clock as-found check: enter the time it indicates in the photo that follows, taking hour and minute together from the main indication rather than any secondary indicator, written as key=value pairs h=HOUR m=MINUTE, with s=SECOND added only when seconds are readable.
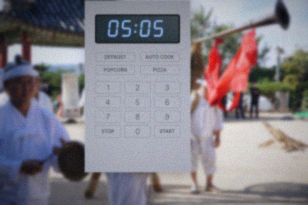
h=5 m=5
